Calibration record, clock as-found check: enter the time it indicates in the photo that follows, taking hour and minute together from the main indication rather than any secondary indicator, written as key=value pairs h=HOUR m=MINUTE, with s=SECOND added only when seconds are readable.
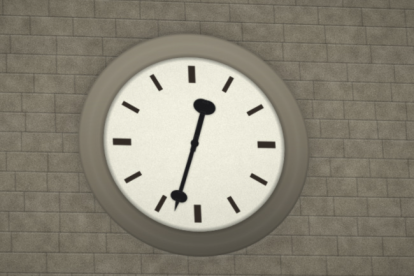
h=12 m=33
